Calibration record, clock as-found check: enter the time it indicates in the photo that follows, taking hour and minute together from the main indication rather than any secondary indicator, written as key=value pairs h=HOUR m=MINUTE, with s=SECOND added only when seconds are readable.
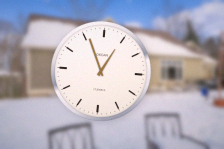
h=12 m=56
